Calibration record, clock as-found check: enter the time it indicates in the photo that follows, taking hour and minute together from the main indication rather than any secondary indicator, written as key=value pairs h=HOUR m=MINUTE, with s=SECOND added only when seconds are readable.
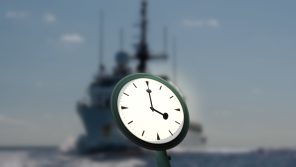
h=4 m=0
